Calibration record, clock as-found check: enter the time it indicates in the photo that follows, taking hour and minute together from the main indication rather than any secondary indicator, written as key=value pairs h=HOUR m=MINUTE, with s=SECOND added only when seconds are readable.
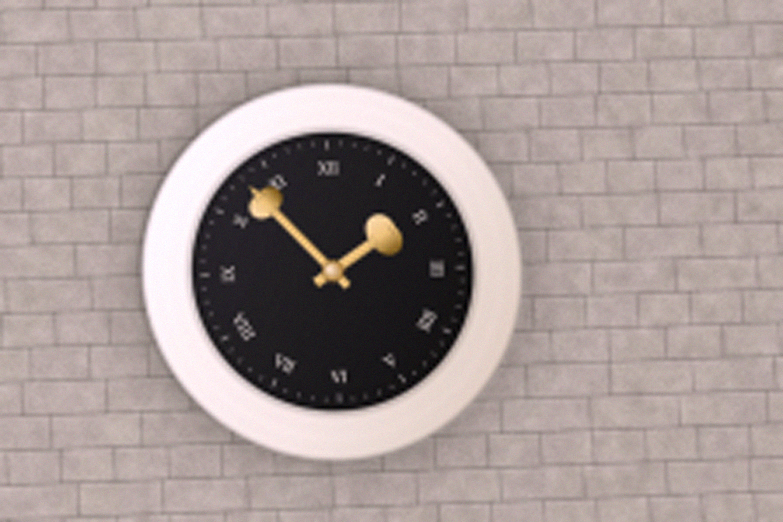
h=1 m=53
